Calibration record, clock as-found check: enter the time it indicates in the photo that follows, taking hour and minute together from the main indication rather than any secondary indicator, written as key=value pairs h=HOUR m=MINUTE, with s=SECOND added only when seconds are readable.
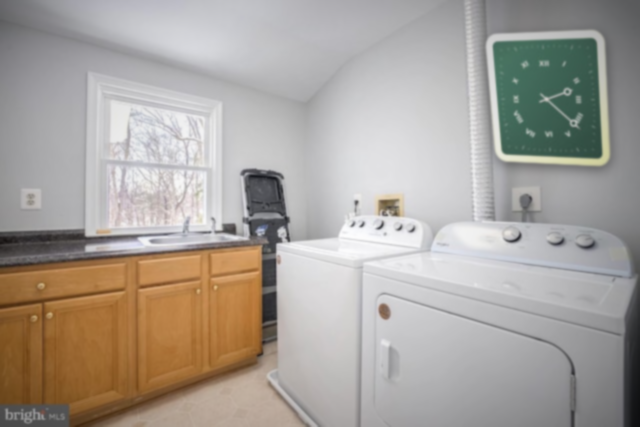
h=2 m=22
